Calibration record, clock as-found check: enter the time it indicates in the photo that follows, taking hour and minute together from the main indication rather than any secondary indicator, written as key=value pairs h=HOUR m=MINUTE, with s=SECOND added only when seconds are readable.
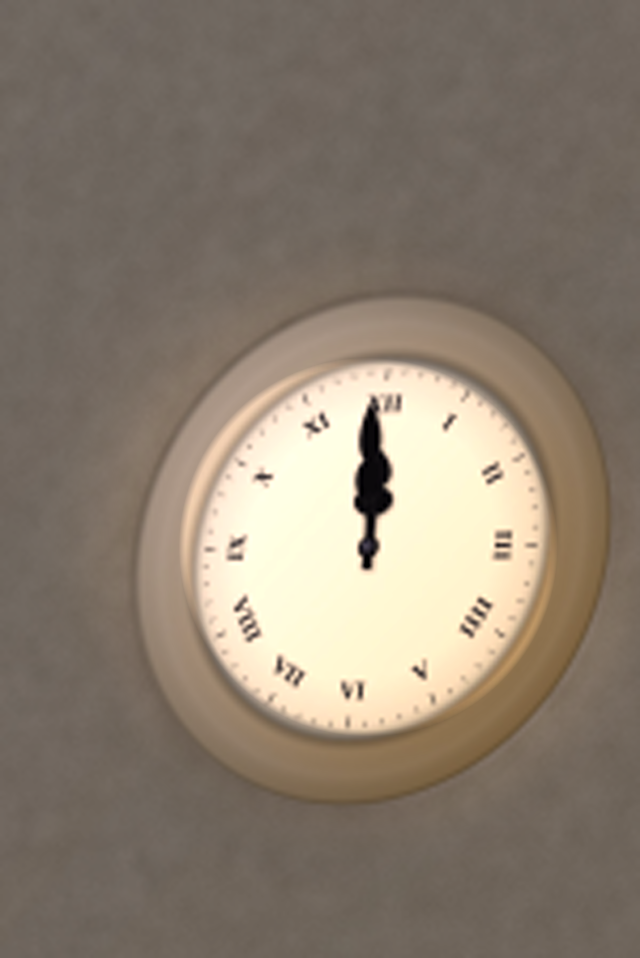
h=11 m=59
